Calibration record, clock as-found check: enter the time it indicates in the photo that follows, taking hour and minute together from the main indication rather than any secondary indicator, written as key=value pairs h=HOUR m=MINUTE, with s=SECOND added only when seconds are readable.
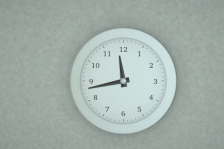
h=11 m=43
